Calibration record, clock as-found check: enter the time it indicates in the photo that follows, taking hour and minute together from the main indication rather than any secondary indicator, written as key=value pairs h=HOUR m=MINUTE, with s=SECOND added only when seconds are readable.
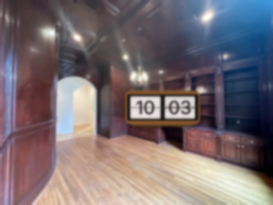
h=10 m=3
